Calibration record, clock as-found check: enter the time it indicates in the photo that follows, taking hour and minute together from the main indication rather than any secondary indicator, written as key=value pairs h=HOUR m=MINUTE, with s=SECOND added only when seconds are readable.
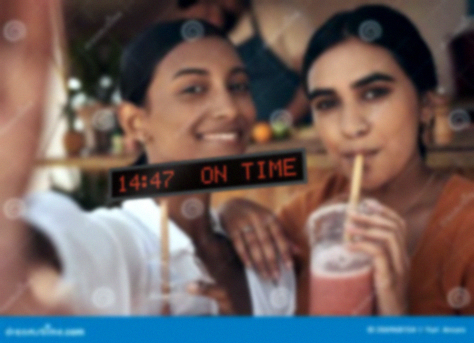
h=14 m=47
